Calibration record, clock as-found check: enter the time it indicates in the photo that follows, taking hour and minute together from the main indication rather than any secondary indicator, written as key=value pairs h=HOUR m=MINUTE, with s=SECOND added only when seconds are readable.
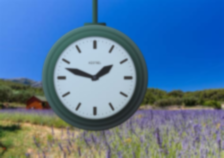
h=1 m=48
